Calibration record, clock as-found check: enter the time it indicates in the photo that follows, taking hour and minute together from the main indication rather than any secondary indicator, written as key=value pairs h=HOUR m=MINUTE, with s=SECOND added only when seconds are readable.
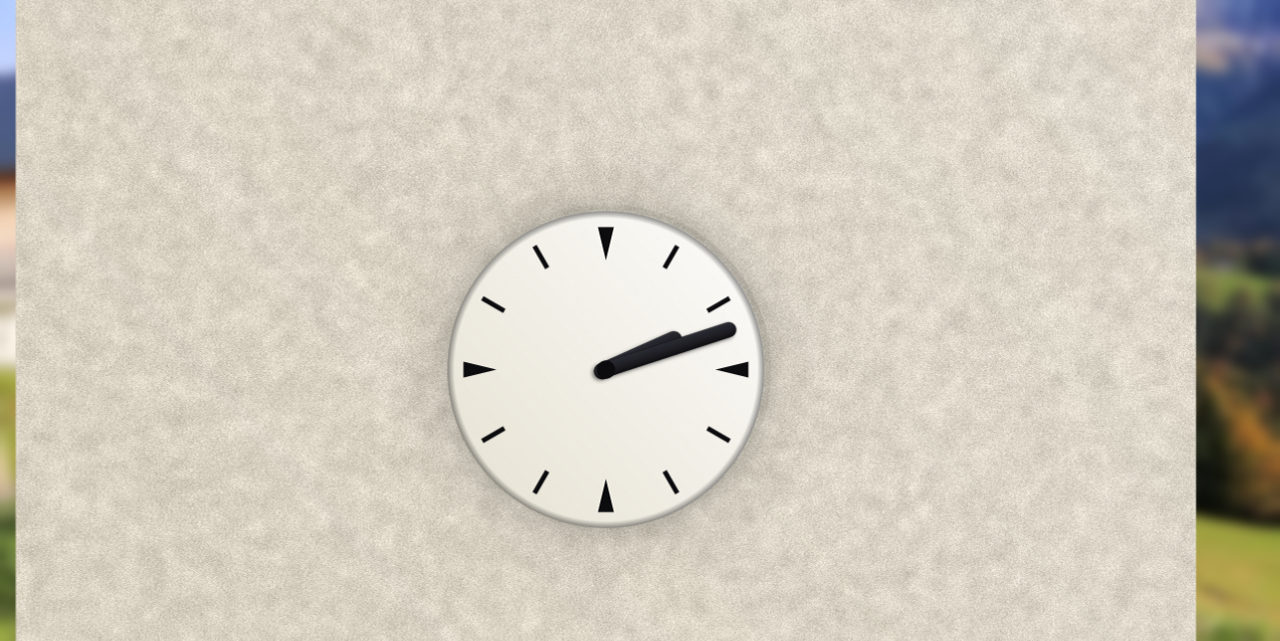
h=2 m=12
